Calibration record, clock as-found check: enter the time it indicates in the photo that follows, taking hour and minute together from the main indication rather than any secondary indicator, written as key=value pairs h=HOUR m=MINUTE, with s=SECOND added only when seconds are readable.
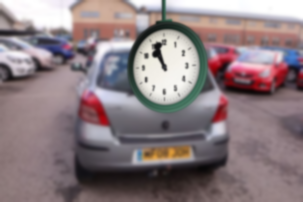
h=10 m=57
